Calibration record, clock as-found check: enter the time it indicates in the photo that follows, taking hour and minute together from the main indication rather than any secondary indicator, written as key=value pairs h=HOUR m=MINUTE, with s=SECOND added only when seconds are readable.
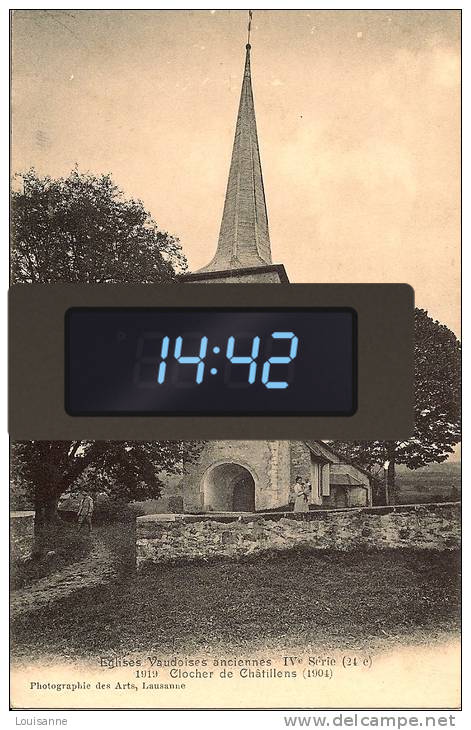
h=14 m=42
